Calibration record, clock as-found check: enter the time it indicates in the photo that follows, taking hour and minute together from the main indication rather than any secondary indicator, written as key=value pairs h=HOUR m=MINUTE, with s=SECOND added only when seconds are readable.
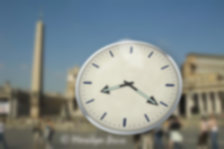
h=8 m=21
